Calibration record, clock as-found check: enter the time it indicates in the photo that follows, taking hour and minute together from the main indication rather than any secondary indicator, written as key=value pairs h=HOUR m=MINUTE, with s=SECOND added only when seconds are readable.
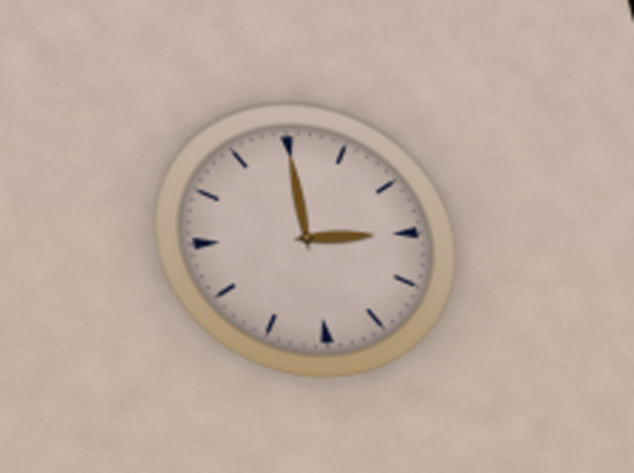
h=3 m=0
